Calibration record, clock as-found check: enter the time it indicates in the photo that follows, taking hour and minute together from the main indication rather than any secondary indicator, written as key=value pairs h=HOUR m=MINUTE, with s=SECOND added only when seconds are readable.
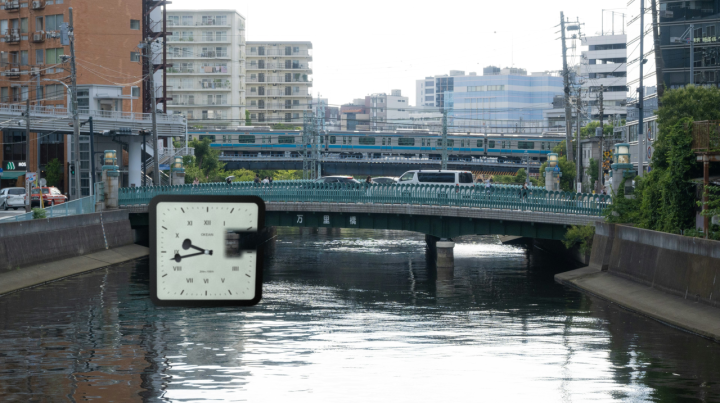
h=9 m=43
